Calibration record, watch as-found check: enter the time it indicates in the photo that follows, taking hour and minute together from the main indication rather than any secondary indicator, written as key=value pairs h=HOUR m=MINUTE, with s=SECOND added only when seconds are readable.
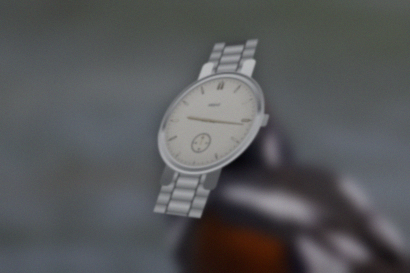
h=9 m=16
